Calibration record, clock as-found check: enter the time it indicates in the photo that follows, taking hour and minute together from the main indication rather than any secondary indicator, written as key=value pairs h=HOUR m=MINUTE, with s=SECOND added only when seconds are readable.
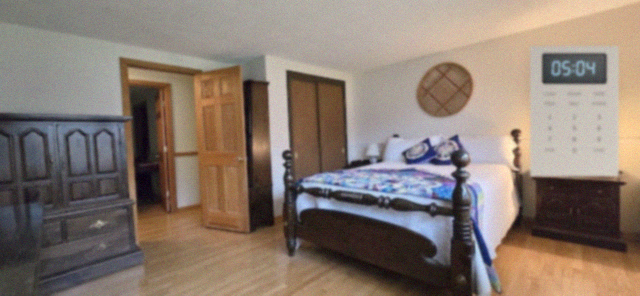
h=5 m=4
